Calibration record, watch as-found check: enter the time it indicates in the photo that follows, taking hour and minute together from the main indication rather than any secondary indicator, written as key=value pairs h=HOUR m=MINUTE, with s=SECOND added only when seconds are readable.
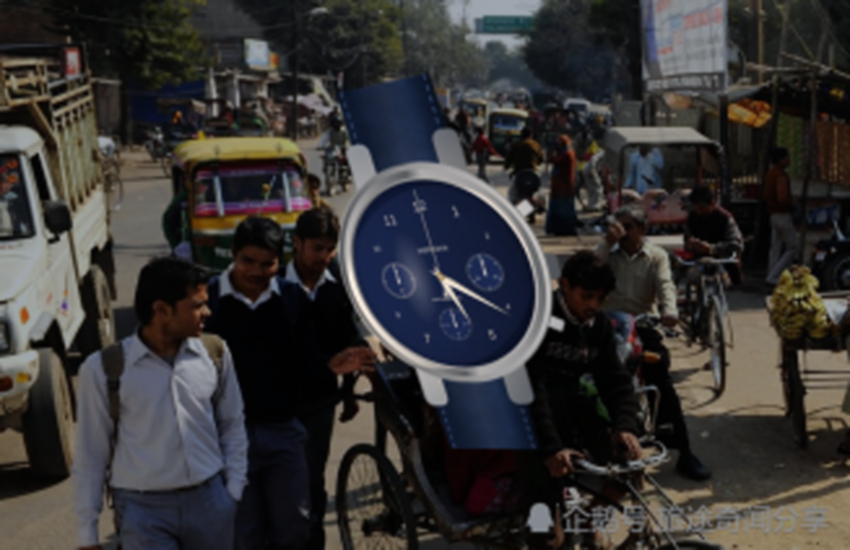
h=5 m=21
